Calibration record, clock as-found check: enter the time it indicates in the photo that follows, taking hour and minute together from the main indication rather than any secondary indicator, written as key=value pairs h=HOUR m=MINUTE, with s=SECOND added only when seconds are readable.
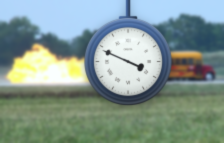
h=3 m=49
